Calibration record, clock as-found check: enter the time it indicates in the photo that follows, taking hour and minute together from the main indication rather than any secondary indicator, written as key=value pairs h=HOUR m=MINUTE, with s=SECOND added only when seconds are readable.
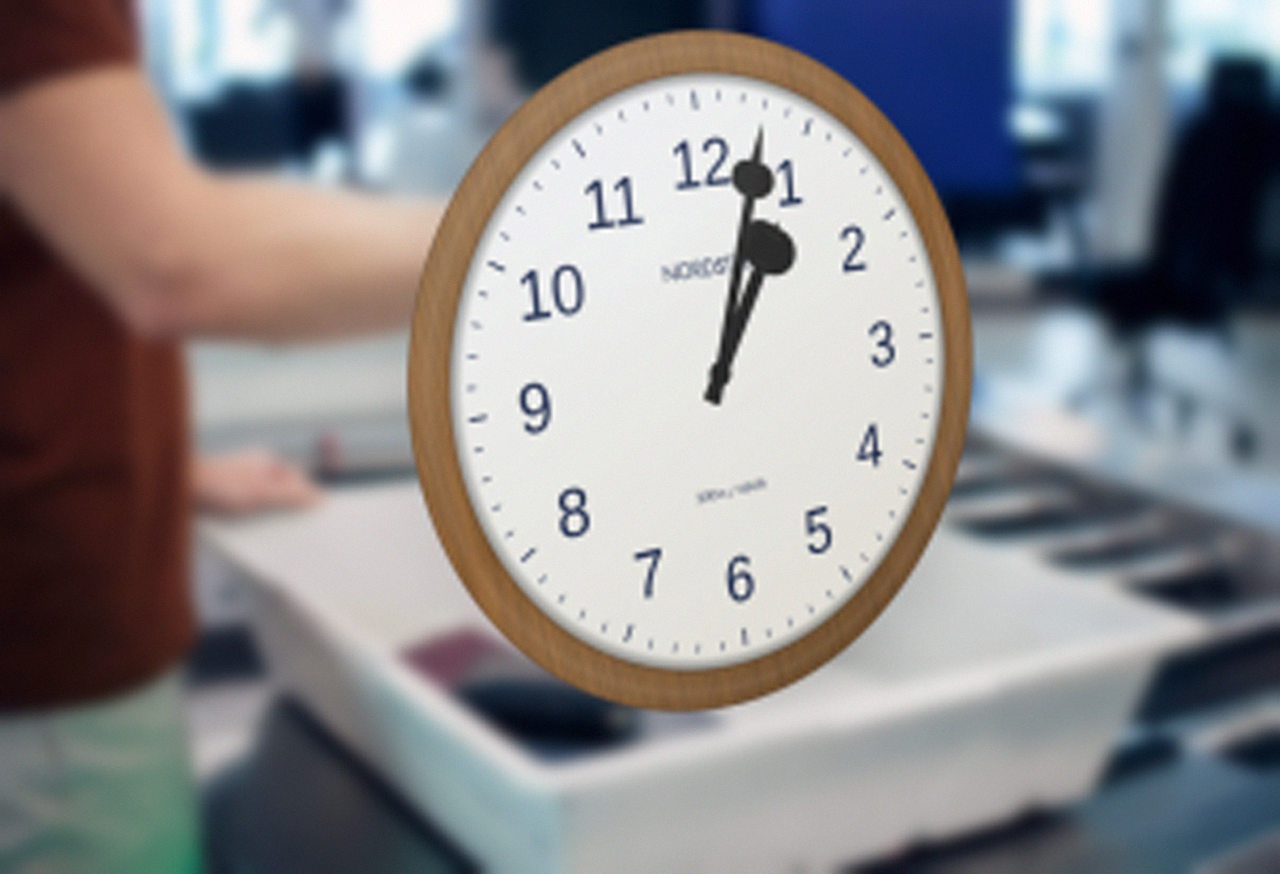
h=1 m=3
